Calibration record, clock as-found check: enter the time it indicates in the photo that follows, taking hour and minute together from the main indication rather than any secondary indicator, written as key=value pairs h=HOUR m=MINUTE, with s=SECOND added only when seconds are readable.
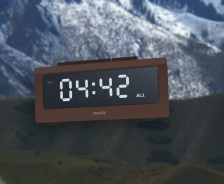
h=4 m=42
